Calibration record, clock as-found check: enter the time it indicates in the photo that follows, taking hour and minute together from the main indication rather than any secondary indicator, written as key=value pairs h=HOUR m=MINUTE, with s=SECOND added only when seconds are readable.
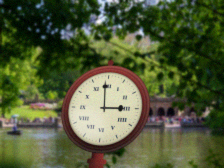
h=2 m=59
